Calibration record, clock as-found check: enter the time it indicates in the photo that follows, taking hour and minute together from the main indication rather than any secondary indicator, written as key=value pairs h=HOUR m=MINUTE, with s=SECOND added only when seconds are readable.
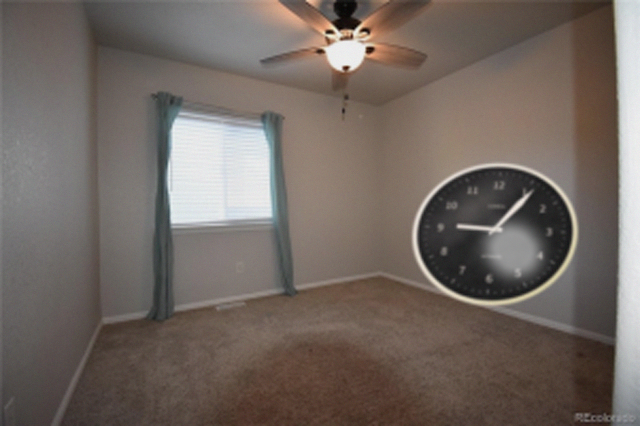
h=9 m=6
